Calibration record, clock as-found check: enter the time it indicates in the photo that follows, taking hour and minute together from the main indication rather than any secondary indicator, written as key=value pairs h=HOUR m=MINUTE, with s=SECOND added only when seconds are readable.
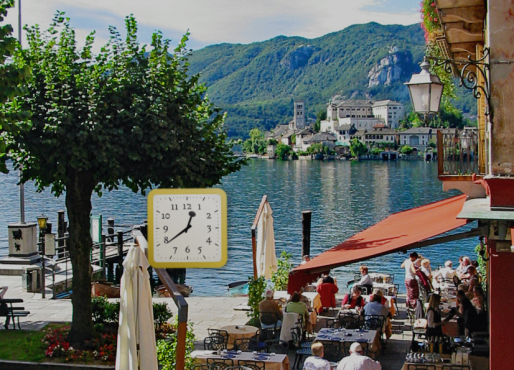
h=12 m=39
